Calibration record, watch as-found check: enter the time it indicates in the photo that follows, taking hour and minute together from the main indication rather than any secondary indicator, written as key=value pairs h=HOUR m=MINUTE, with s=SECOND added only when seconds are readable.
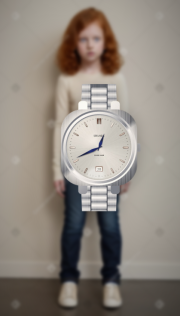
h=12 m=41
